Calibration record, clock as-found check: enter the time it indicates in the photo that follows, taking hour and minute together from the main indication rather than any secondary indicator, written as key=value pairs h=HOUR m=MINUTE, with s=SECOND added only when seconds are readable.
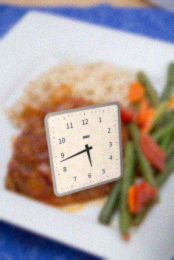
h=5 m=43
